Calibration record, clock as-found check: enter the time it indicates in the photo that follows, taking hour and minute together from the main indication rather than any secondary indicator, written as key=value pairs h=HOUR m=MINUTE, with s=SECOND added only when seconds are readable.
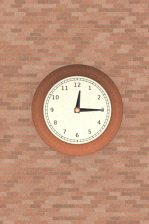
h=12 m=15
